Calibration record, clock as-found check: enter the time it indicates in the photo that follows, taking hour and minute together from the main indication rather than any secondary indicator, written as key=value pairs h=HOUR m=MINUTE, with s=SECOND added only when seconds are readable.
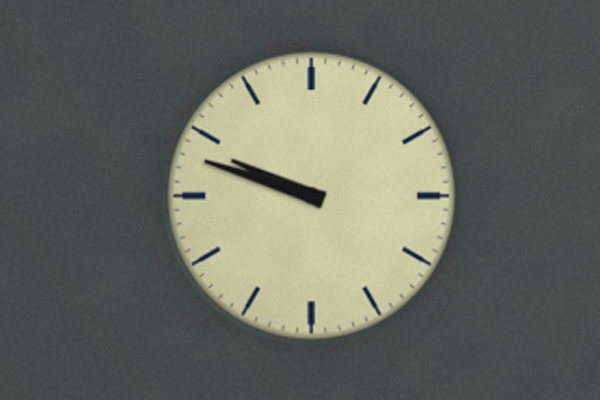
h=9 m=48
